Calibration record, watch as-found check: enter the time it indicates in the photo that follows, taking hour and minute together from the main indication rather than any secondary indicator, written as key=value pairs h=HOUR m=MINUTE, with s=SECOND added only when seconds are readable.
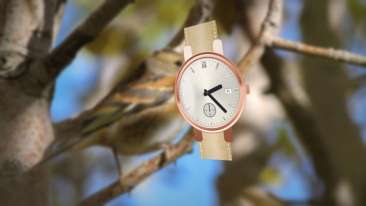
h=2 m=23
